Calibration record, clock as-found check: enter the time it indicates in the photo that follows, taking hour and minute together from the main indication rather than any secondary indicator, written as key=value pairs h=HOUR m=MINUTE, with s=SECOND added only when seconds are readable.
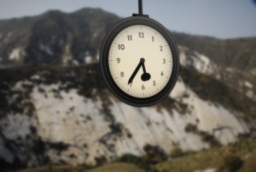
h=5 m=36
